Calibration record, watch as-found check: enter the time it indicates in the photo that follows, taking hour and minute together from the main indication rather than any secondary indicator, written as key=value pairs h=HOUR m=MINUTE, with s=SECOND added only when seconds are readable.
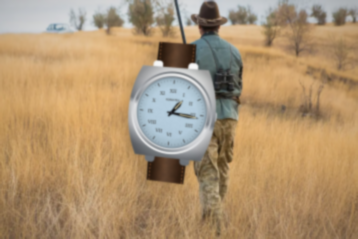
h=1 m=16
